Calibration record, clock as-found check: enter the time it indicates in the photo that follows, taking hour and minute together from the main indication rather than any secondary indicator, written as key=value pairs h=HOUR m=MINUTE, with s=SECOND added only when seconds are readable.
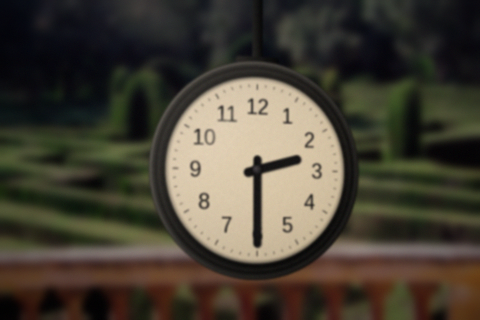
h=2 m=30
